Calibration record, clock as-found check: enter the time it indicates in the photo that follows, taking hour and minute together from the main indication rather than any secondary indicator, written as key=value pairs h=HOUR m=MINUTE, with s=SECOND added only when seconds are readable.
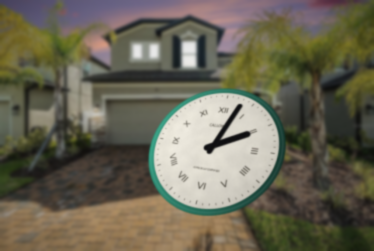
h=2 m=3
